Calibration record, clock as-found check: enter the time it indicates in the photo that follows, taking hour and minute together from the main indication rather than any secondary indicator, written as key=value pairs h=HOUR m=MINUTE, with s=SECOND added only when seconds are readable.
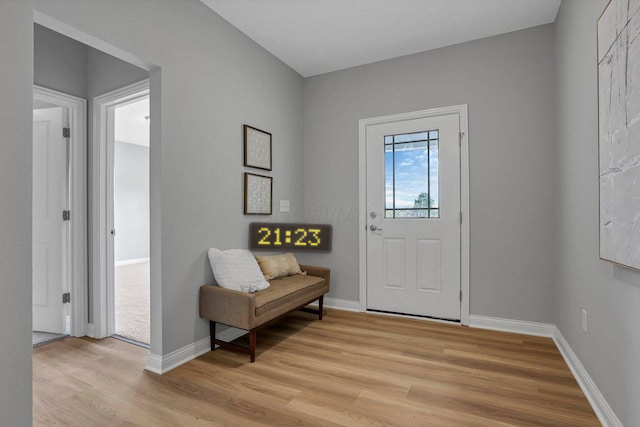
h=21 m=23
